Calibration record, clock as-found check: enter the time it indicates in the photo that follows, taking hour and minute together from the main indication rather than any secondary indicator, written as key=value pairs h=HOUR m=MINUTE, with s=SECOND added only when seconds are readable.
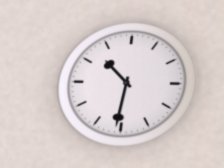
h=10 m=31
